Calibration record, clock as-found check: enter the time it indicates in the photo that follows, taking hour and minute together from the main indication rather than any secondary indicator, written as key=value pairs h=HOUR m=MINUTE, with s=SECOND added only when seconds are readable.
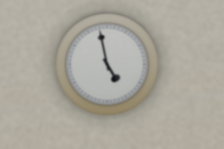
h=4 m=58
